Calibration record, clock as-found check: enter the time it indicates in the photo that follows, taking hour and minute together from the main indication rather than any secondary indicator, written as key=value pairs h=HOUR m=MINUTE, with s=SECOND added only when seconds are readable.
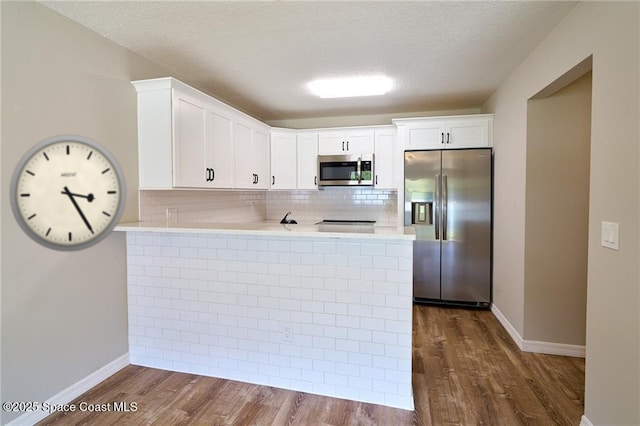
h=3 m=25
